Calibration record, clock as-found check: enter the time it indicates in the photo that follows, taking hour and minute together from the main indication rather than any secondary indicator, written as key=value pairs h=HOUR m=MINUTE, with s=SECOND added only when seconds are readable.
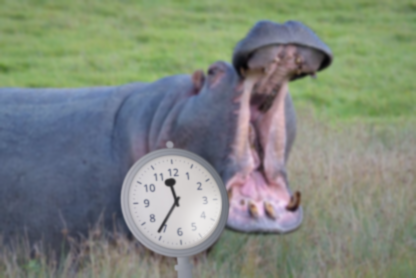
h=11 m=36
